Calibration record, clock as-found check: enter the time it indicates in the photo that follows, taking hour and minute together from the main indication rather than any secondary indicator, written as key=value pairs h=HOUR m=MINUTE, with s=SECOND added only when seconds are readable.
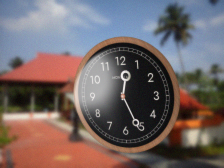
h=12 m=26
